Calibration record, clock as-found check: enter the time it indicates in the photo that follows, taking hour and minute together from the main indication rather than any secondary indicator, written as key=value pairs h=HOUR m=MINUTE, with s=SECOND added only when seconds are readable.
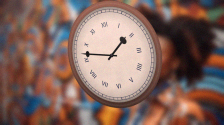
h=1 m=47
